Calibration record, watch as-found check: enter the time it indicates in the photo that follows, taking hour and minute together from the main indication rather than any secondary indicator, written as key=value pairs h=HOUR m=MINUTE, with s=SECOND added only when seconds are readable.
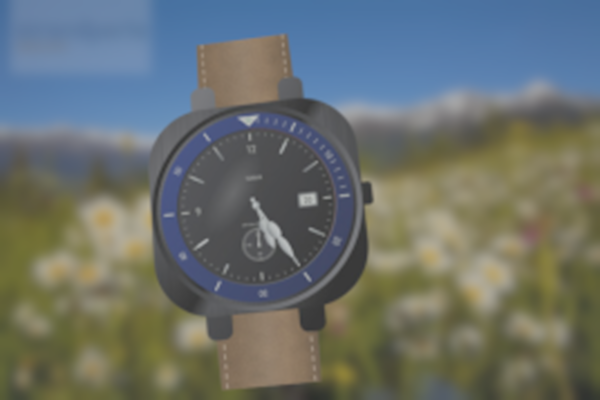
h=5 m=25
